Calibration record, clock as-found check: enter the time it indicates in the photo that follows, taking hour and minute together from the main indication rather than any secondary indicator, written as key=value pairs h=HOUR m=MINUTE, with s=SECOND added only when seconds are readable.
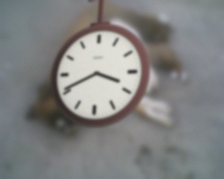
h=3 m=41
